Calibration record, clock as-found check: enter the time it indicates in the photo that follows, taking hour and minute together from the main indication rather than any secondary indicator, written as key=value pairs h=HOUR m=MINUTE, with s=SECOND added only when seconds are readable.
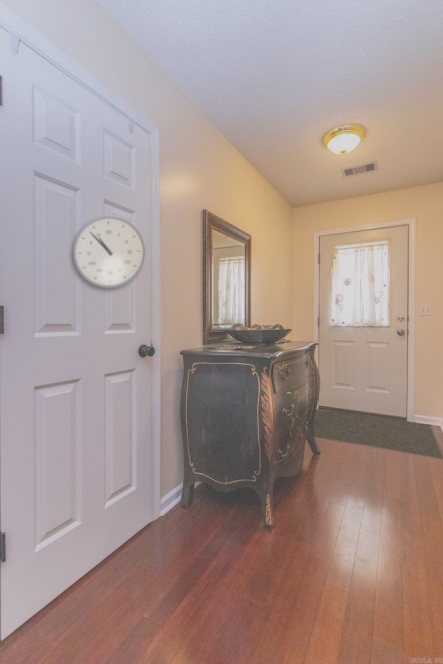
h=10 m=53
